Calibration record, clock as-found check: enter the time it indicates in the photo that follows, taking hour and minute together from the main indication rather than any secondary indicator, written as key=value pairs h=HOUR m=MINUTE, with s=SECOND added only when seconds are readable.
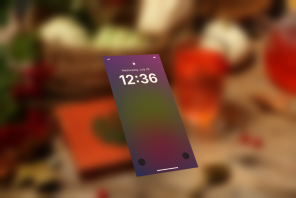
h=12 m=36
